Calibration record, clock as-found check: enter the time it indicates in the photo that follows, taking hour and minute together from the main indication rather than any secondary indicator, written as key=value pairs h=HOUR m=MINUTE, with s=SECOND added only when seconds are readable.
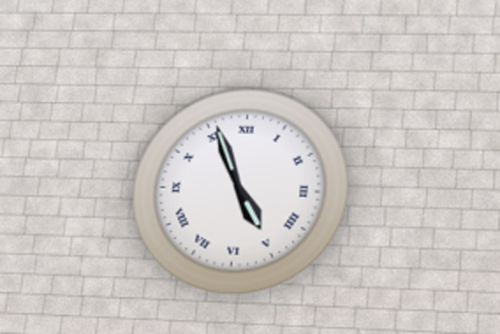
h=4 m=56
